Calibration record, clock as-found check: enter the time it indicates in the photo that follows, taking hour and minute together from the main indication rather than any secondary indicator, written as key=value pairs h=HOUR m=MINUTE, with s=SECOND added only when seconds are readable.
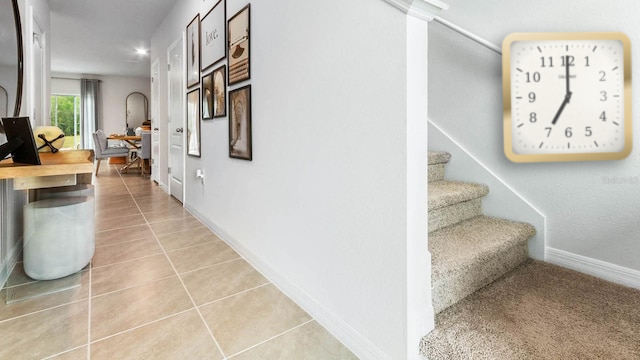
h=7 m=0
